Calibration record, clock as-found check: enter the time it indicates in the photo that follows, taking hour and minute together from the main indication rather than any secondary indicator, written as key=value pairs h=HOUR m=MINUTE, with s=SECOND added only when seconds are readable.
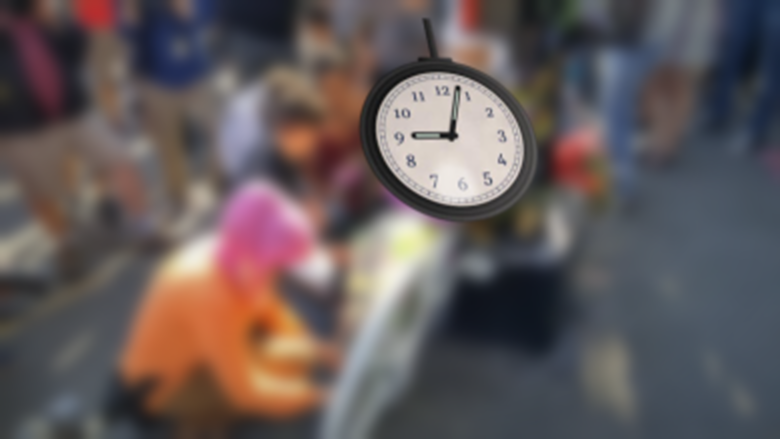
h=9 m=3
